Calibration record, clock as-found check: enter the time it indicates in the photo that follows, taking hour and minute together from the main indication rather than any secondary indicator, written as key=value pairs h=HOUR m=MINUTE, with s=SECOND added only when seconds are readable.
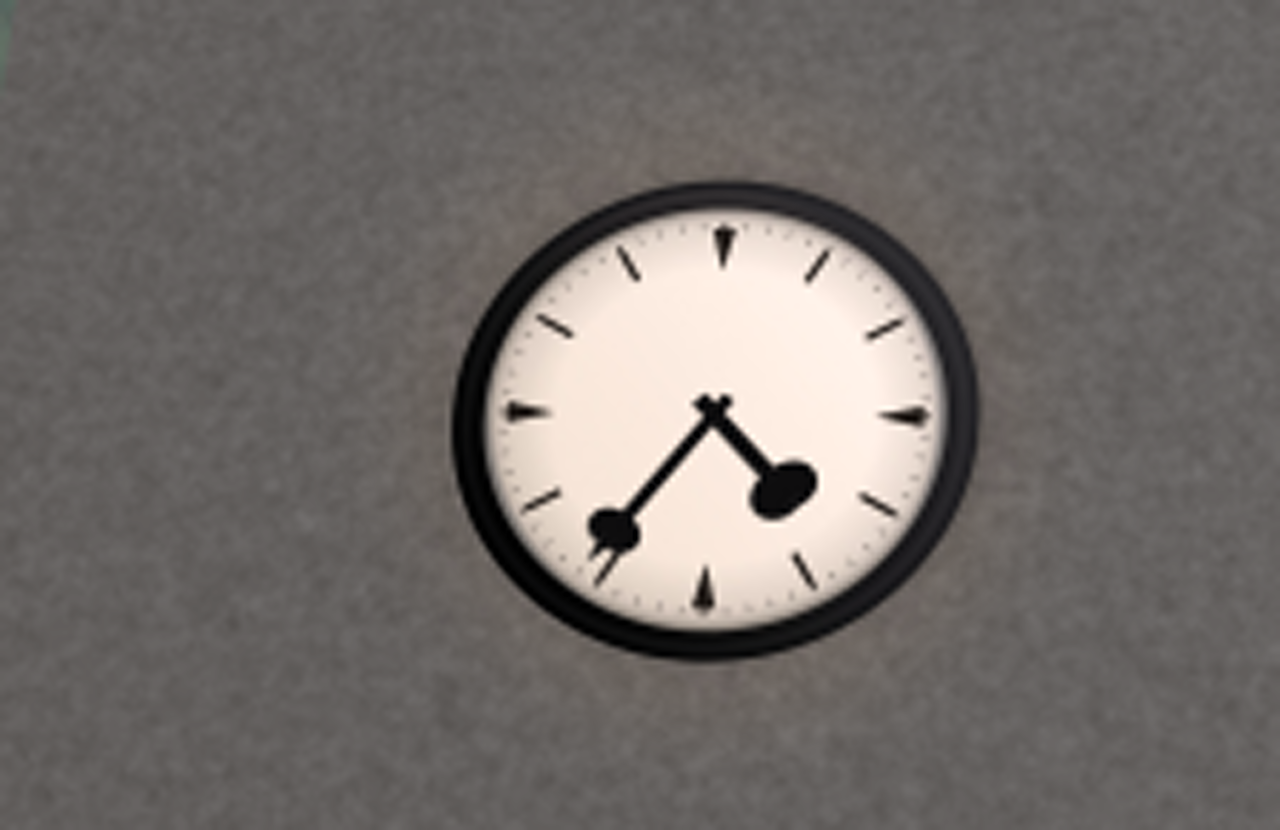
h=4 m=36
